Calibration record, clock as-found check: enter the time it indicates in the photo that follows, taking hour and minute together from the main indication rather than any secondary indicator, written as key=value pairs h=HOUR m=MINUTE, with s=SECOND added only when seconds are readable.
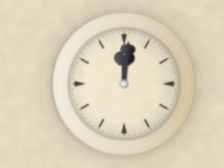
h=12 m=1
